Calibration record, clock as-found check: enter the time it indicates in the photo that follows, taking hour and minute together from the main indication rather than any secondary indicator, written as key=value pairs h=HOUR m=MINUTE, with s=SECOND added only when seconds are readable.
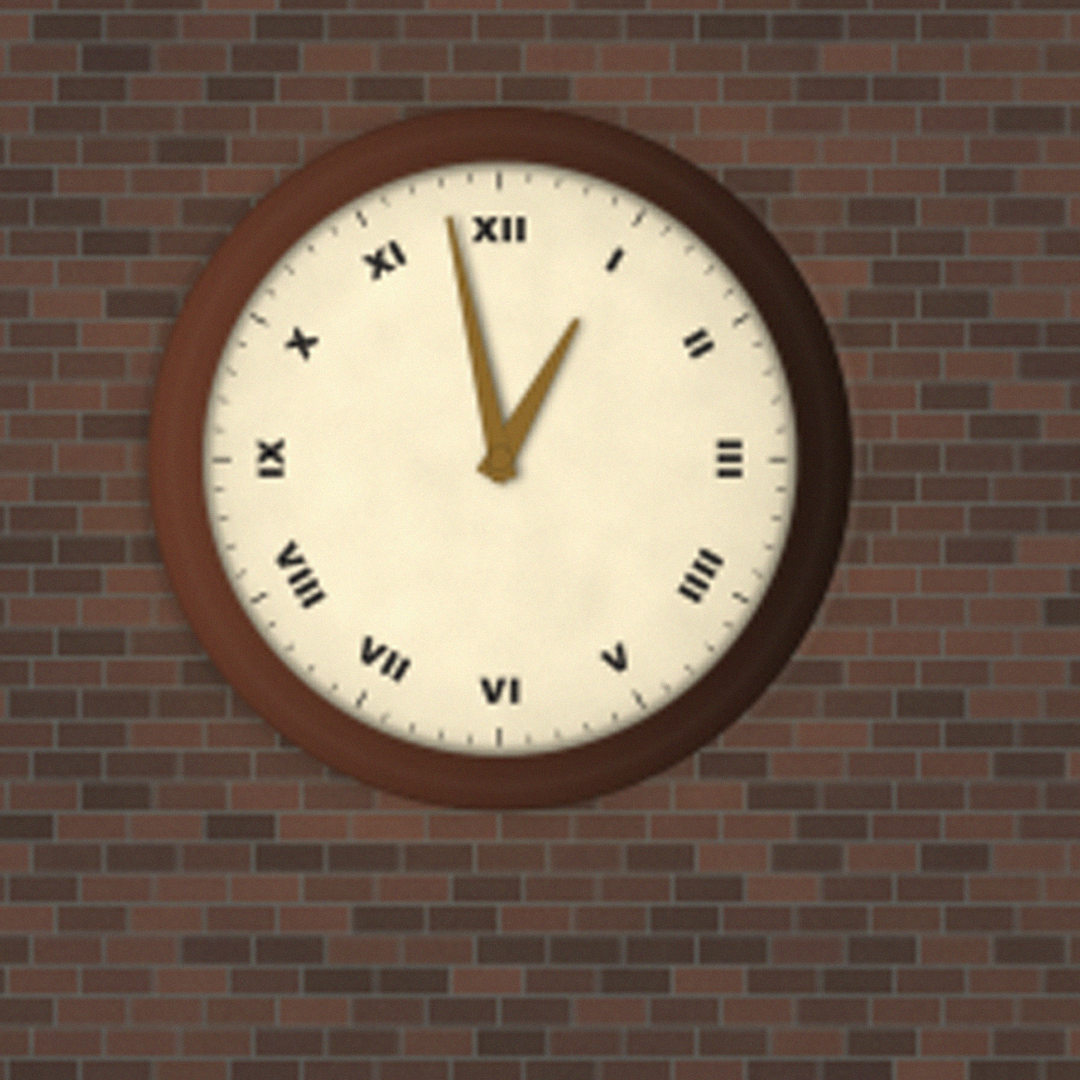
h=12 m=58
